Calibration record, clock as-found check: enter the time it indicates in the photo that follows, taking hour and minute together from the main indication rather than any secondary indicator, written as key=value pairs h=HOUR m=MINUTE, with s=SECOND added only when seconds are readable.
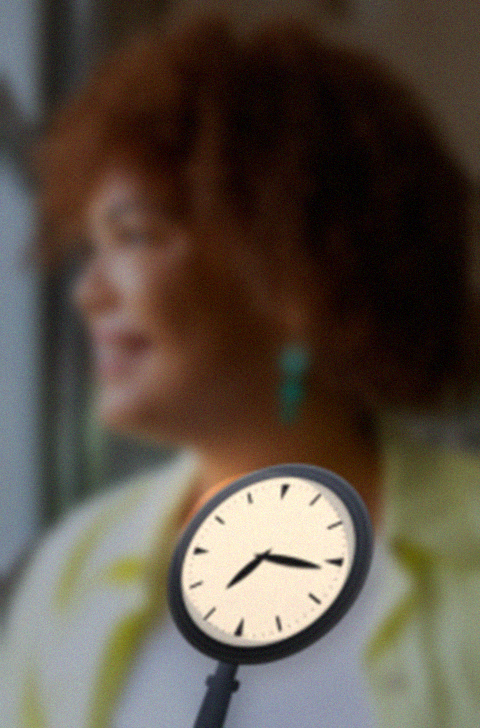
h=7 m=16
